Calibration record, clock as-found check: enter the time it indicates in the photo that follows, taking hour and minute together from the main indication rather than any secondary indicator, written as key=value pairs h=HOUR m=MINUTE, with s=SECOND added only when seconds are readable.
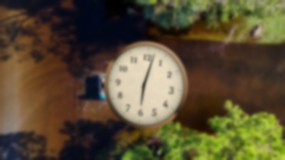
h=6 m=2
